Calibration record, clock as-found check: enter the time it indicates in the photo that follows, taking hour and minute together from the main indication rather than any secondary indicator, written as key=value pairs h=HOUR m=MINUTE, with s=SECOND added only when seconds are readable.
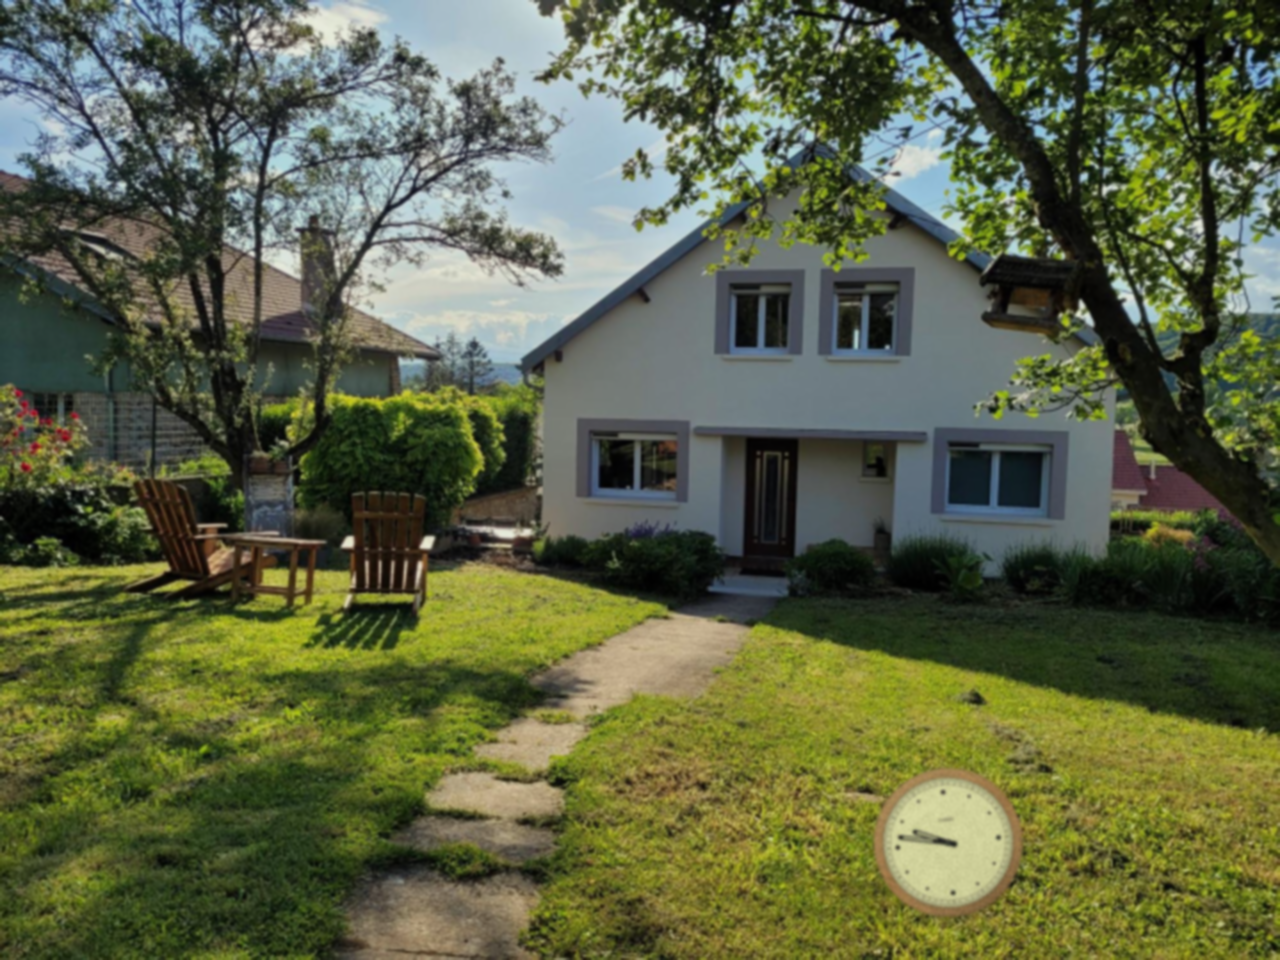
h=9 m=47
